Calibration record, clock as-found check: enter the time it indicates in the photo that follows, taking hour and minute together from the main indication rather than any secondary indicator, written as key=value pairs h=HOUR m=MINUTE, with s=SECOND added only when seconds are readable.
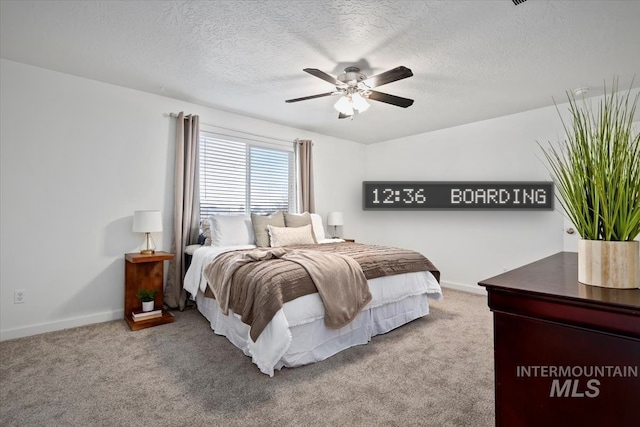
h=12 m=36
